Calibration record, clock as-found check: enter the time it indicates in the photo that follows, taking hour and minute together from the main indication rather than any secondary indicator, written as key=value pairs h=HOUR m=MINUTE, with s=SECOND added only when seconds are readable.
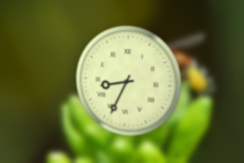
h=8 m=34
